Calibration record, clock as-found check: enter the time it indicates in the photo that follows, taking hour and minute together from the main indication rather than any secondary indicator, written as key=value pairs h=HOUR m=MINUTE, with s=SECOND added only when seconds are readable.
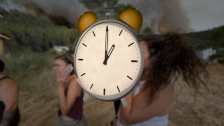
h=1 m=0
